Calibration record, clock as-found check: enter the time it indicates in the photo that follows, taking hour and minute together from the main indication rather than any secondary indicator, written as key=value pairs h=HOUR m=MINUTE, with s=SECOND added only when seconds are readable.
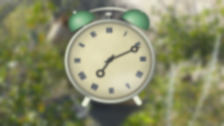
h=7 m=11
